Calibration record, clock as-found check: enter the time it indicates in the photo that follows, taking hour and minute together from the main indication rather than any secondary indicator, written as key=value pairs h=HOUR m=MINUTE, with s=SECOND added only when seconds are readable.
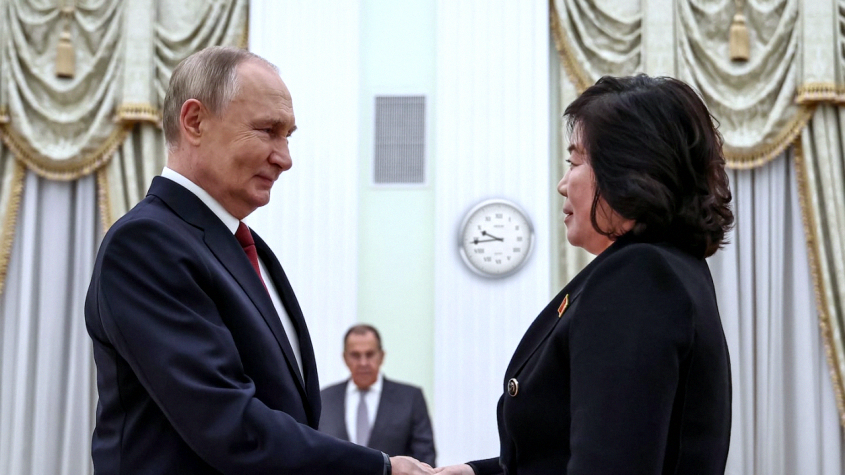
h=9 m=44
